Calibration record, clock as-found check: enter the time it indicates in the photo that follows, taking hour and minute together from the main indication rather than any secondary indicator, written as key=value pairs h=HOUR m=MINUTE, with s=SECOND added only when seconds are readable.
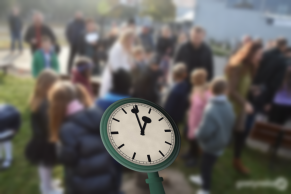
h=12 m=59
